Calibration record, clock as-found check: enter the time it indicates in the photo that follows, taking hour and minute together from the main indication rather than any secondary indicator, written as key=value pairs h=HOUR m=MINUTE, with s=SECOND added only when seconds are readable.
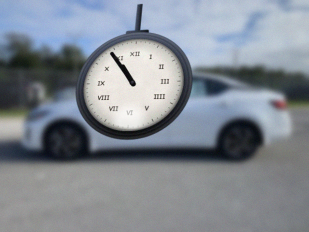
h=10 m=54
